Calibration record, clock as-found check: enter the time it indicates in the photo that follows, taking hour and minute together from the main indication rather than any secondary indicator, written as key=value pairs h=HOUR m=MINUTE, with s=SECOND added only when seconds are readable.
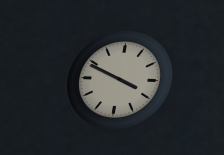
h=3 m=49
